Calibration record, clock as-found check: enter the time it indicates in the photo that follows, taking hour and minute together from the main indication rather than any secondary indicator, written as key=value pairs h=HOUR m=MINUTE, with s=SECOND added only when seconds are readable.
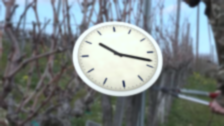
h=10 m=18
